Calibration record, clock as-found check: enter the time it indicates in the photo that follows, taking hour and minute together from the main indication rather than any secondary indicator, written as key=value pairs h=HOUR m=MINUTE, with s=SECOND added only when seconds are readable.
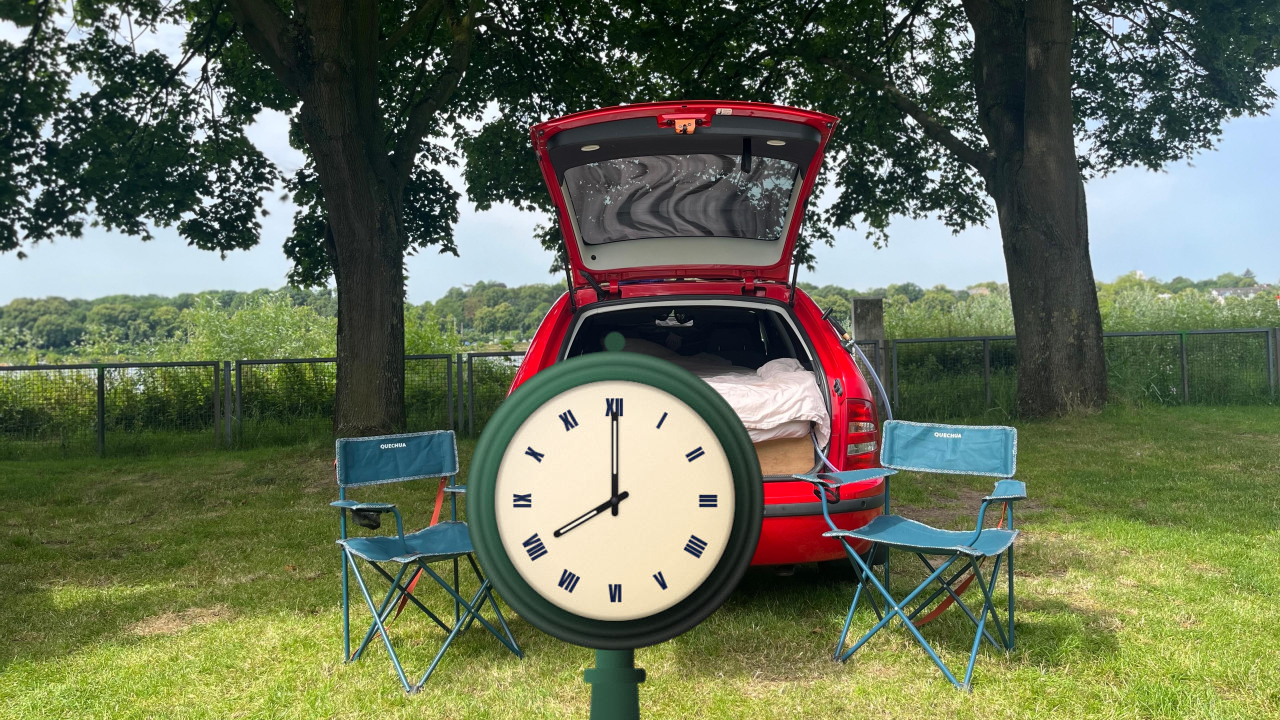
h=8 m=0
